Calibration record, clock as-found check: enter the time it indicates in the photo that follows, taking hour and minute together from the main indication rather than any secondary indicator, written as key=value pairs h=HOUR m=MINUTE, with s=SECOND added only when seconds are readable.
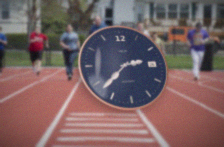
h=2 m=38
